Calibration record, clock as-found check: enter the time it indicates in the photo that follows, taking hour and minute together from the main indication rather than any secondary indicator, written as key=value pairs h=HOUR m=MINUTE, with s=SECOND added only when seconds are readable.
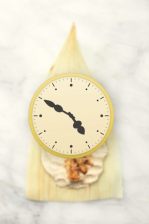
h=4 m=50
